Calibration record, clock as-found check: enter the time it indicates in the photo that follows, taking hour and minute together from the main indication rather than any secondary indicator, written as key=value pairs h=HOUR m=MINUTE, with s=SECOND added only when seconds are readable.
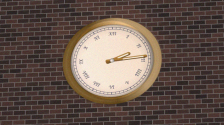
h=2 m=14
